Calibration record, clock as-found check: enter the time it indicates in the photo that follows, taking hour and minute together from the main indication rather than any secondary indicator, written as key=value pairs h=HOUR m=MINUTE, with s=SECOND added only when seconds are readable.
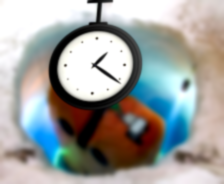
h=1 m=21
